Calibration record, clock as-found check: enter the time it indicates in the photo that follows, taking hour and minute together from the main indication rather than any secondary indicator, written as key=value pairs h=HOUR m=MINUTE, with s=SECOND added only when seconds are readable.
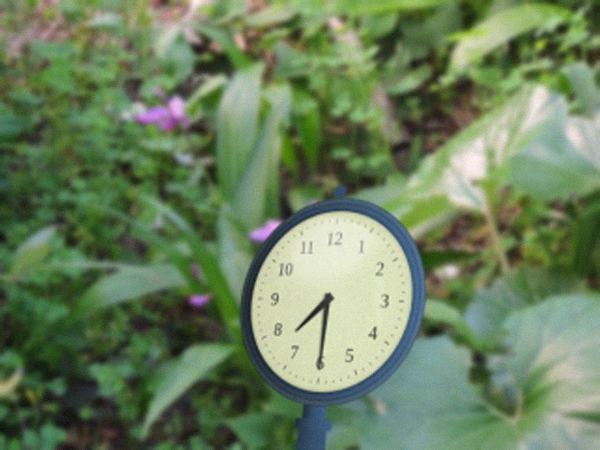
h=7 m=30
